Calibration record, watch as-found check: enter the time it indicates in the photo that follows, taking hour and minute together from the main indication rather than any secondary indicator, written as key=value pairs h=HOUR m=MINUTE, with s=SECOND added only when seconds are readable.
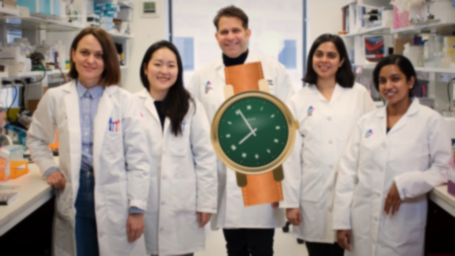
h=7 m=56
